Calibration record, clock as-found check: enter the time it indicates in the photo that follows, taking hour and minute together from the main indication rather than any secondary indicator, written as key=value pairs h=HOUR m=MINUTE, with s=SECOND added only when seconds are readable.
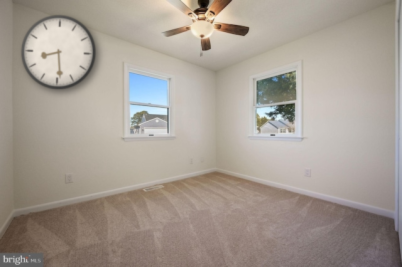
h=8 m=29
